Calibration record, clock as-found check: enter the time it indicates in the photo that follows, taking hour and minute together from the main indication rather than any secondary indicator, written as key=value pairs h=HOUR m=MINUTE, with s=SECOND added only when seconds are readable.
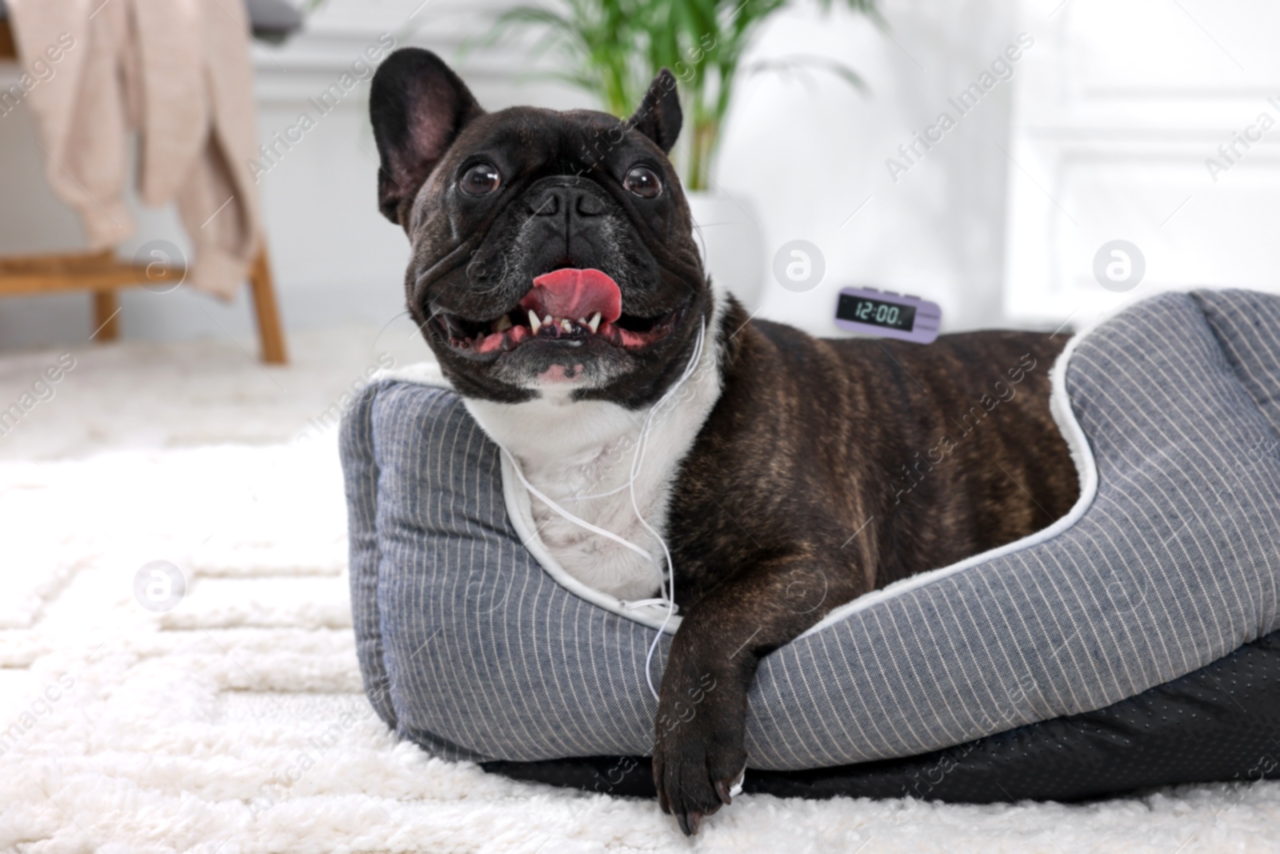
h=12 m=0
